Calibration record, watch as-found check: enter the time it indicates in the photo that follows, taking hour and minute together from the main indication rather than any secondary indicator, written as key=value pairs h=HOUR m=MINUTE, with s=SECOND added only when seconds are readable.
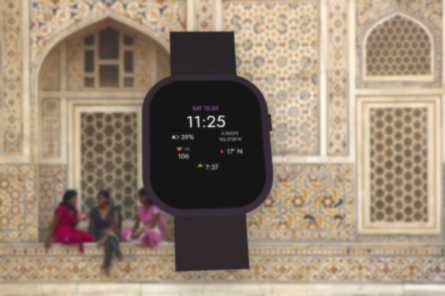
h=11 m=25
